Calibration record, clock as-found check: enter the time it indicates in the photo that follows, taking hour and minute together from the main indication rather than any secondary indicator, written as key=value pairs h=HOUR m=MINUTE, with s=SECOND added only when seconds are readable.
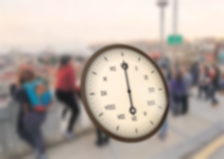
h=6 m=0
